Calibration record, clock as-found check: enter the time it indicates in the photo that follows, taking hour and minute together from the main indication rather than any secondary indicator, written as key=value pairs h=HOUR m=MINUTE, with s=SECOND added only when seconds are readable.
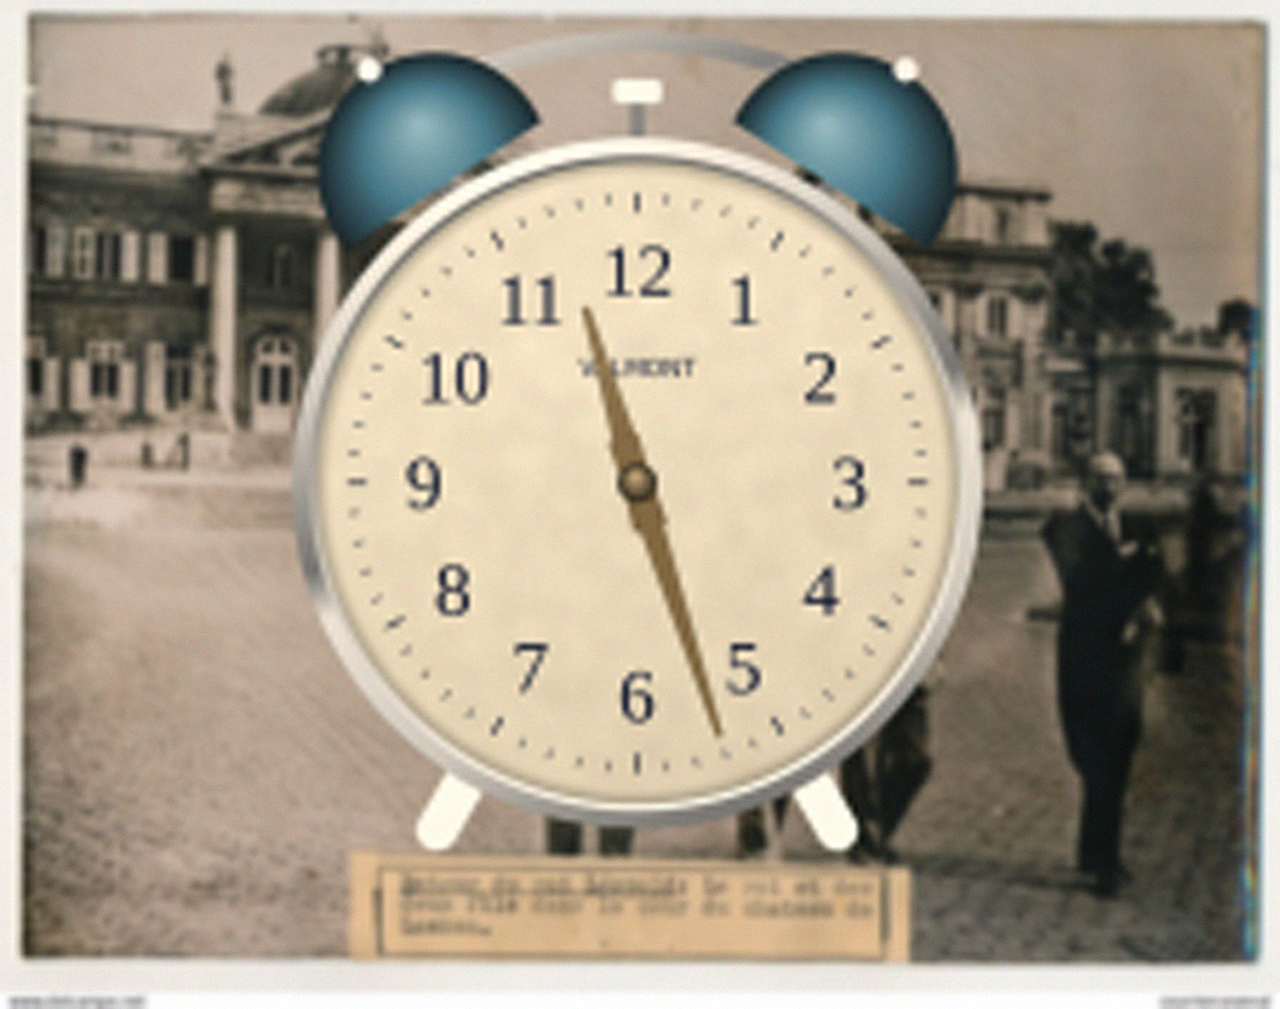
h=11 m=27
